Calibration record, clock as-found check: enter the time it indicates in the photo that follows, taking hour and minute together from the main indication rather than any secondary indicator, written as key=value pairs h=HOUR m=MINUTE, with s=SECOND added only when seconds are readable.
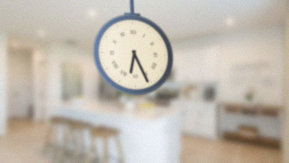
h=6 m=26
